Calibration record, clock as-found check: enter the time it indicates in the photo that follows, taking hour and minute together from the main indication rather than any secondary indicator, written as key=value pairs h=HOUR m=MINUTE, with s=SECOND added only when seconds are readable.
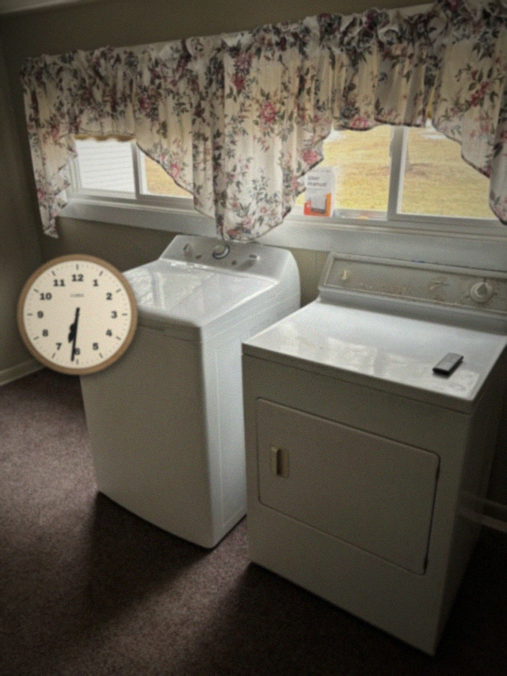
h=6 m=31
